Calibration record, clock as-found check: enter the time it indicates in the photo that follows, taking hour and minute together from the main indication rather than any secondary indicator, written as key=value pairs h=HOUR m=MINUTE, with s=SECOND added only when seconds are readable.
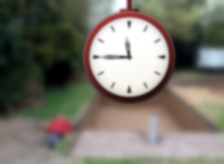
h=11 m=45
